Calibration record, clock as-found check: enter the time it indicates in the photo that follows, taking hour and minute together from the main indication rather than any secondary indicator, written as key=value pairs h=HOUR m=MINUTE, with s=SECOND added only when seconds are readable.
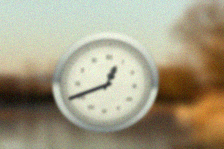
h=12 m=41
